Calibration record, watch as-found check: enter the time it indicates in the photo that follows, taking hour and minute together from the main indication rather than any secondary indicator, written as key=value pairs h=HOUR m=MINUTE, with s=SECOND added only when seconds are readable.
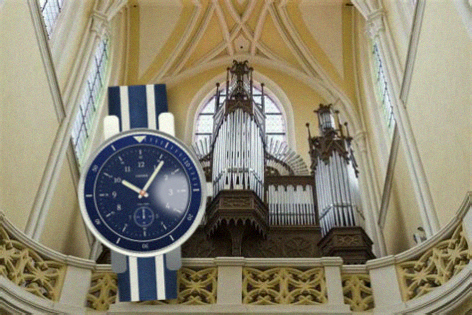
h=10 m=6
